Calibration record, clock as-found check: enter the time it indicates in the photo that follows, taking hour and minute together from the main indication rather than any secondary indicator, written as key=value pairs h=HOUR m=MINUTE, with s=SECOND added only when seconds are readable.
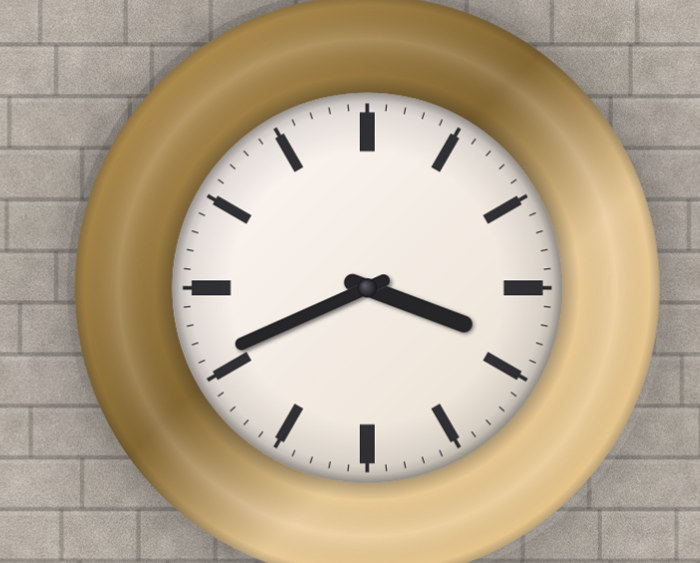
h=3 m=41
